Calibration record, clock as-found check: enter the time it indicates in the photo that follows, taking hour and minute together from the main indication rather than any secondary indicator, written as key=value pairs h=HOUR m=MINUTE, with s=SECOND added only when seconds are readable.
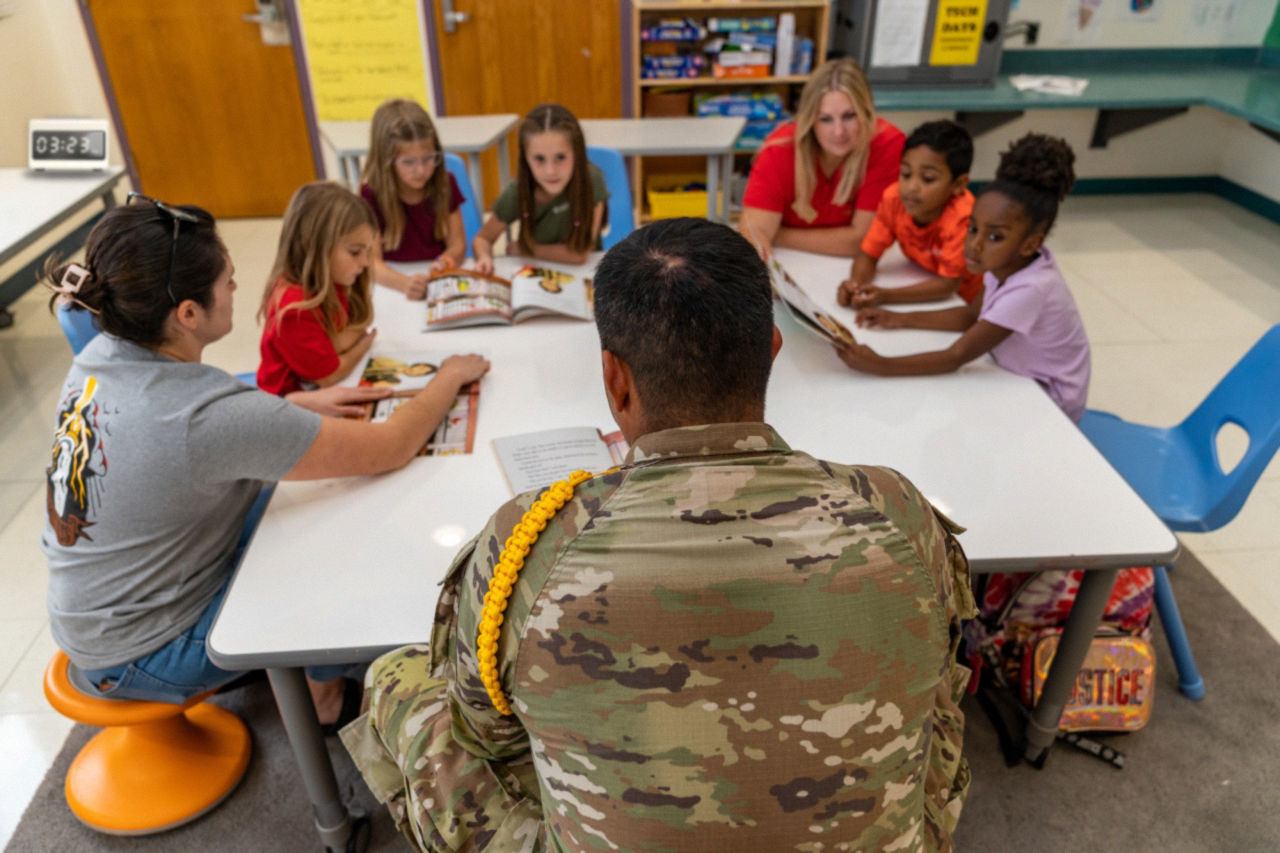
h=3 m=23
